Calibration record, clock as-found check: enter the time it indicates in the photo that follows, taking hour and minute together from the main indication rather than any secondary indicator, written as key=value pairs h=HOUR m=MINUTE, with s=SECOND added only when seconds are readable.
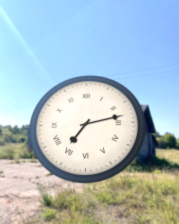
h=7 m=13
